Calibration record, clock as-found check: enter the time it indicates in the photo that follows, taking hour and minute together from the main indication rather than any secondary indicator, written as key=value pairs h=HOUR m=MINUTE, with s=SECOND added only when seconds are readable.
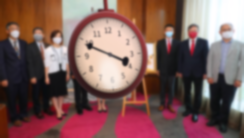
h=3 m=49
